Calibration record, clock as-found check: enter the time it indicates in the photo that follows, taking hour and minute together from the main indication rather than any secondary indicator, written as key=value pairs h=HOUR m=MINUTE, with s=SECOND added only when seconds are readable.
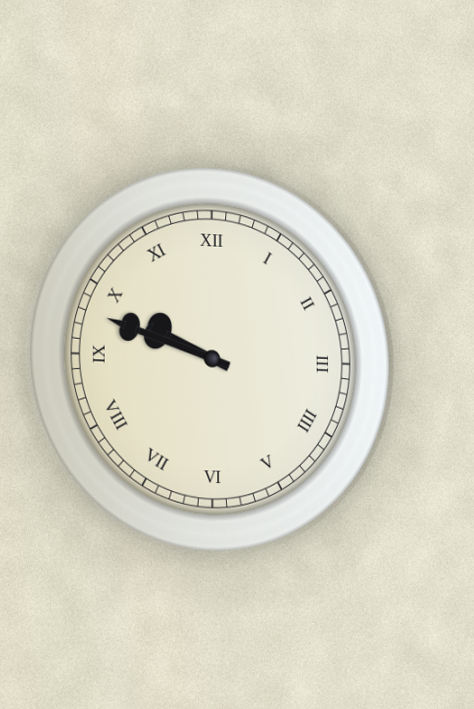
h=9 m=48
